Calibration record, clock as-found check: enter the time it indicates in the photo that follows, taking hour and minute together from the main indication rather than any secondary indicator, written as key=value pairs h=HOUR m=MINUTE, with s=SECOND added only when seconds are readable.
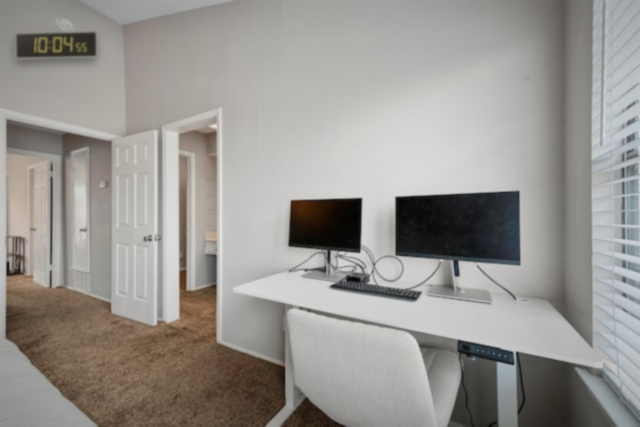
h=10 m=4
